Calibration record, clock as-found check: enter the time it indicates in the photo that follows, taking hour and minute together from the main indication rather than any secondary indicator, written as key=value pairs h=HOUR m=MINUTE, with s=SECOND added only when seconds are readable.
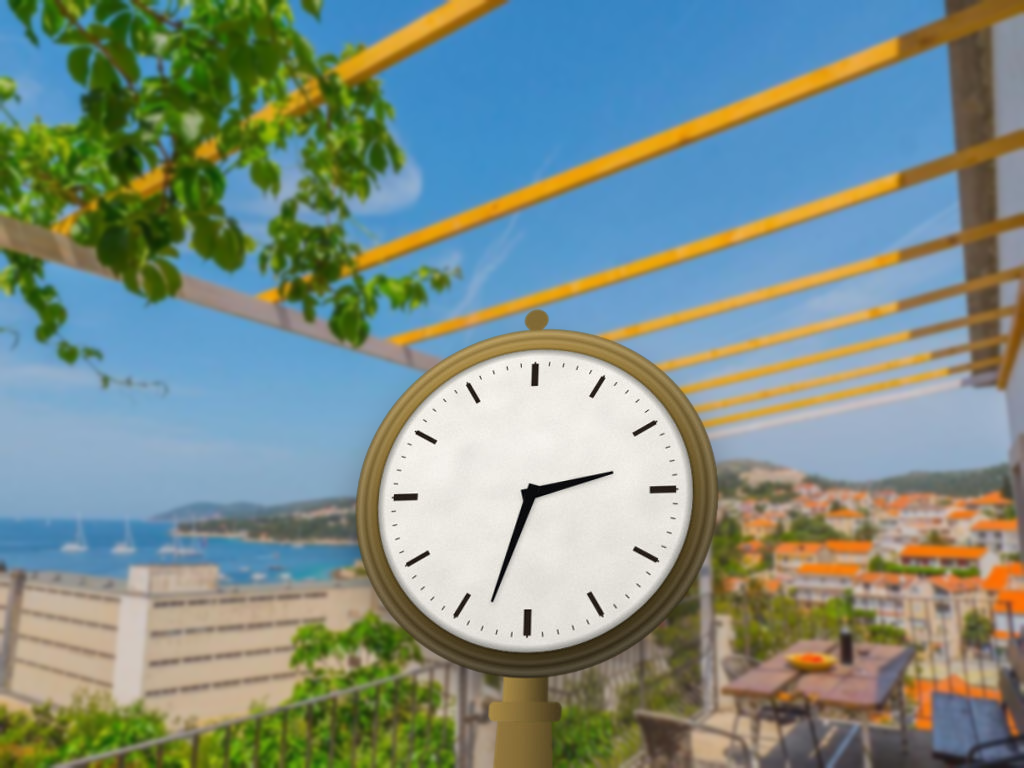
h=2 m=33
